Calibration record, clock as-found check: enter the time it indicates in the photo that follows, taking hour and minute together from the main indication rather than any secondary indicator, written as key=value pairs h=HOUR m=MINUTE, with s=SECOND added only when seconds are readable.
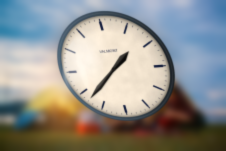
h=1 m=38
